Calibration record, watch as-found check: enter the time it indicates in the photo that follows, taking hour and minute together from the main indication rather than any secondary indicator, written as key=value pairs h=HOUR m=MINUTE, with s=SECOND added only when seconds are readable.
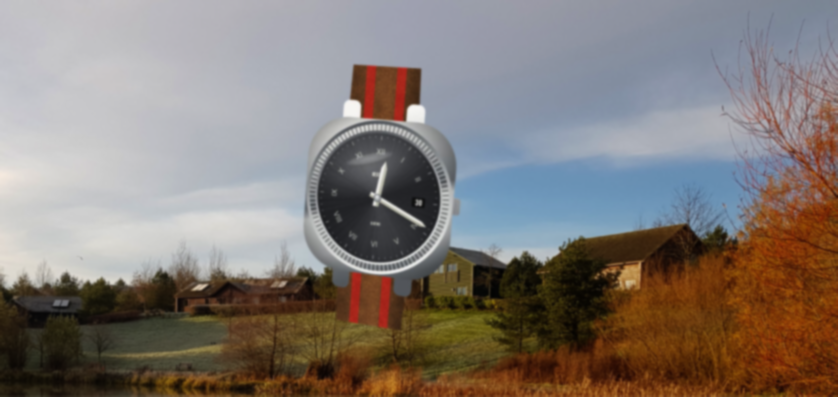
h=12 m=19
